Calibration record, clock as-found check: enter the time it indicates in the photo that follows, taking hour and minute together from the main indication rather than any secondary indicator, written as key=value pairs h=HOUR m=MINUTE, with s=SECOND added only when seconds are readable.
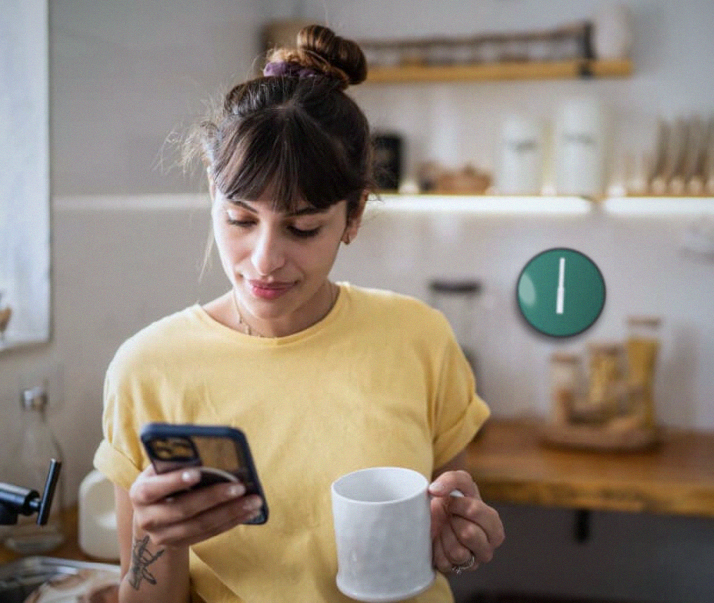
h=6 m=0
